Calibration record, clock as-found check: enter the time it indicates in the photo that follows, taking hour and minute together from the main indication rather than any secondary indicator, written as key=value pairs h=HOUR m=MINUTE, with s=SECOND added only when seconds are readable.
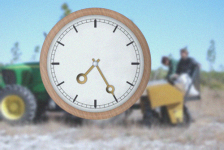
h=7 m=25
